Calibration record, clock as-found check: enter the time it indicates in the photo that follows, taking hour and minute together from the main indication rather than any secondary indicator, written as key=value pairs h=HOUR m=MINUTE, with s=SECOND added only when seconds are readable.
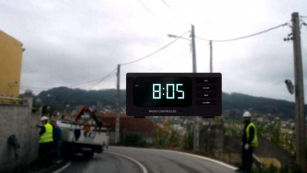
h=8 m=5
